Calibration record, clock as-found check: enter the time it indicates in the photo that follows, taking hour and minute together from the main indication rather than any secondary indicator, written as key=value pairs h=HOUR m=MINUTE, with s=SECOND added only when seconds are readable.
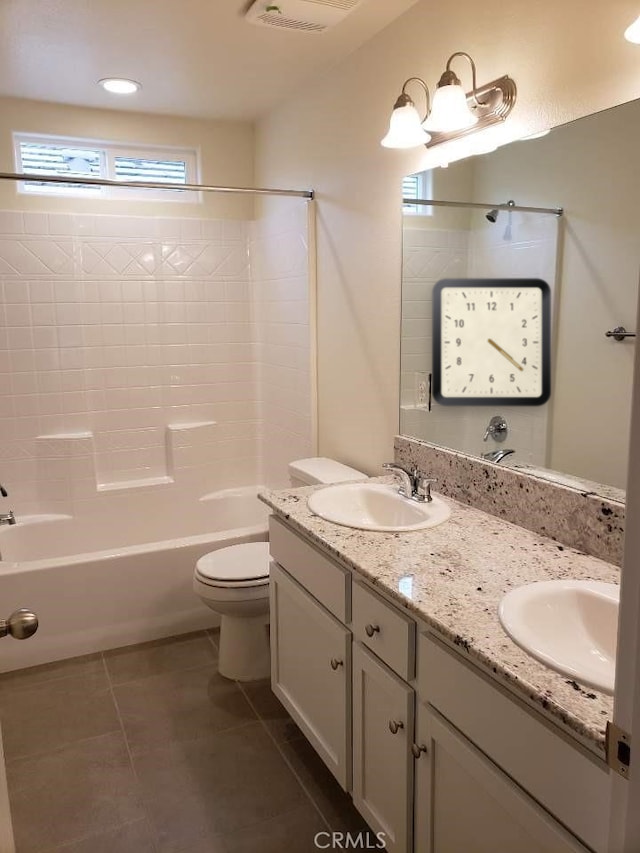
h=4 m=22
